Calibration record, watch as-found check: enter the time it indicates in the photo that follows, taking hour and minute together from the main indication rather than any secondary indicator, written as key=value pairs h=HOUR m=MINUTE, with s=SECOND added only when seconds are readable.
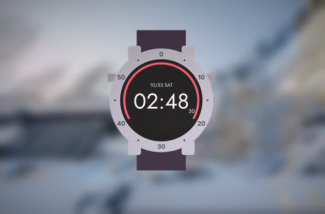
h=2 m=48
